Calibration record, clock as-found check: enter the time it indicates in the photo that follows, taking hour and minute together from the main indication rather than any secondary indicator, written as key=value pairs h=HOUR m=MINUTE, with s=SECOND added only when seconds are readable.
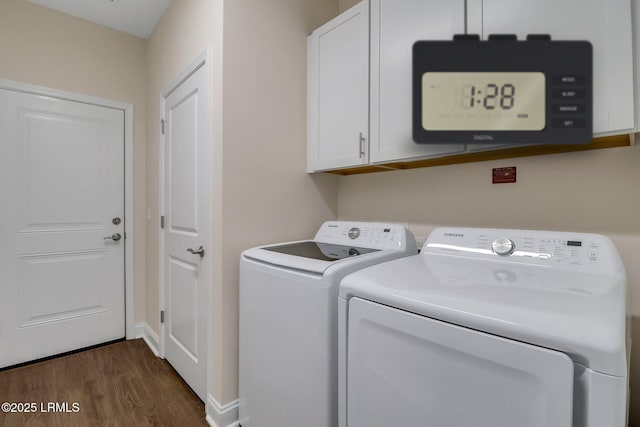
h=1 m=28
